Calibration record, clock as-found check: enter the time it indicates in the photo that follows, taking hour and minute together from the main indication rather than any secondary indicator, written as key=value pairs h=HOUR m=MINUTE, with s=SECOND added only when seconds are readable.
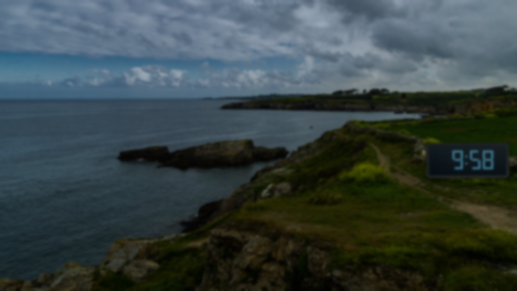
h=9 m=58
